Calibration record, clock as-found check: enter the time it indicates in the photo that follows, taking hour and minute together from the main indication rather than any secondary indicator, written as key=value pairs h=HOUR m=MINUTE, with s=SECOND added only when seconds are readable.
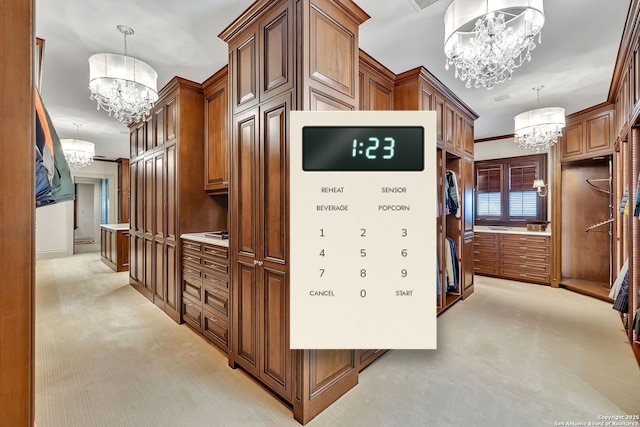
h=1 m=23
